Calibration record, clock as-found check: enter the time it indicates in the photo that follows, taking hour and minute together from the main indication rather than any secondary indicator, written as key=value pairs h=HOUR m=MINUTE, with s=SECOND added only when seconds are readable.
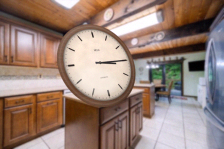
h=3 m=15
